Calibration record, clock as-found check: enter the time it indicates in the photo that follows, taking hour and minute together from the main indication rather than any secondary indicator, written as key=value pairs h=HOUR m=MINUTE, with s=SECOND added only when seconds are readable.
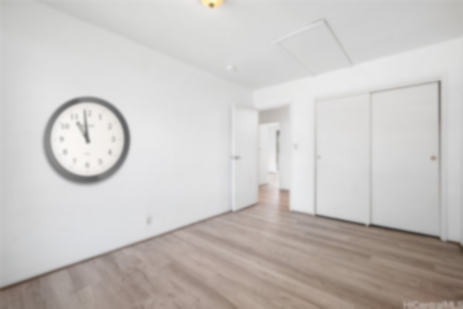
h=10 m=59
